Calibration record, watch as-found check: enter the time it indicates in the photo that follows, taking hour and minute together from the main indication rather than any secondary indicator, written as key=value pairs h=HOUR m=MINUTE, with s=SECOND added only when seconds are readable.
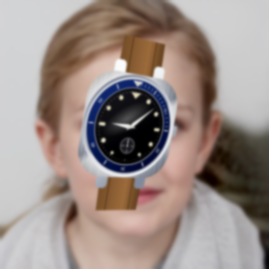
h=9 m=8
